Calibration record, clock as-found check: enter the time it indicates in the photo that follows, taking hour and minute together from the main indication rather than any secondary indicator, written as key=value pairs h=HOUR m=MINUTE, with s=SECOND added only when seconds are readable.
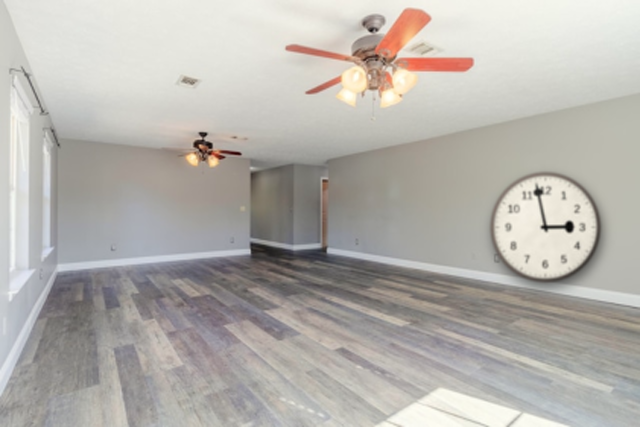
h=2 m=58
